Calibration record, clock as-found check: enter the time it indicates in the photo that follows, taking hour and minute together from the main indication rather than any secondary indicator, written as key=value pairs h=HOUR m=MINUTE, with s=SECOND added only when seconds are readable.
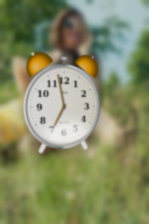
h=6 m=58
